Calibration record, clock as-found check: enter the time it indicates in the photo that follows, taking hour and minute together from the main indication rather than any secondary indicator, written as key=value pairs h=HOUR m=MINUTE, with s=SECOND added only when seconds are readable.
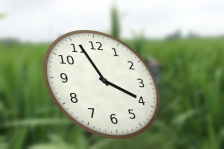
h=3 m=56
